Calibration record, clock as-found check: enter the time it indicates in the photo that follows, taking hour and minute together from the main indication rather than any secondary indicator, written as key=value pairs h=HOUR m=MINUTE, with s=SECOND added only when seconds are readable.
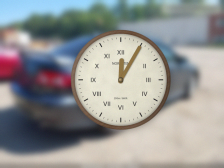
h=12 m=5
